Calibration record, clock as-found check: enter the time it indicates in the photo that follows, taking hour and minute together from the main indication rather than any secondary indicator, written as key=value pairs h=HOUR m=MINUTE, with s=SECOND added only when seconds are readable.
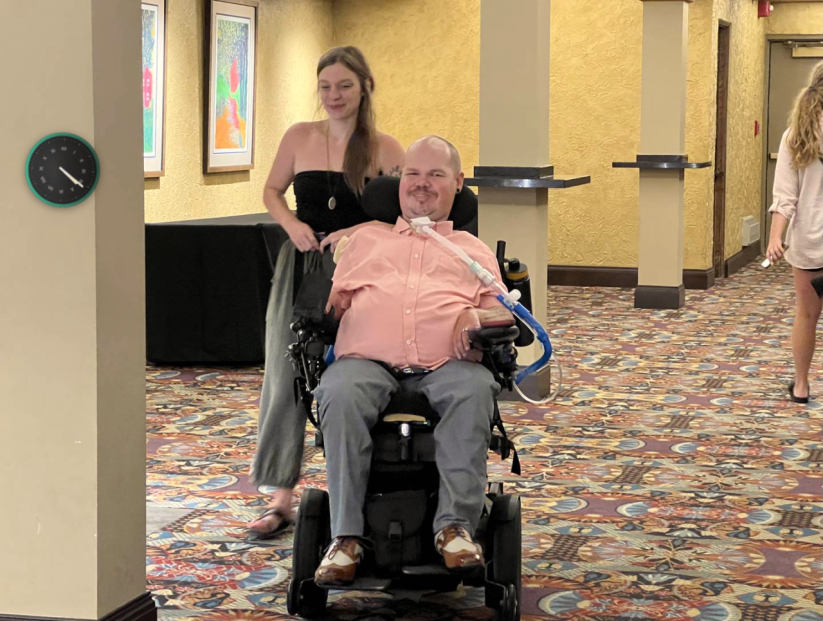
h=4 m=21
